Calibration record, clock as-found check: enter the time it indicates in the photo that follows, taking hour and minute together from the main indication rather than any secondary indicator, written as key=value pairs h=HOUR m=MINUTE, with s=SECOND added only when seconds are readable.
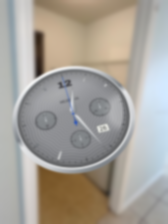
h=12 m=26
